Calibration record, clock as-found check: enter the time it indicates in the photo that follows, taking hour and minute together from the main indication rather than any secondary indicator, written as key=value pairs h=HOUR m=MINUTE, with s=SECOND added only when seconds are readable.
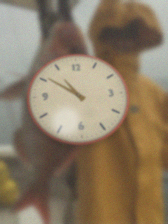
h=10 m=51
